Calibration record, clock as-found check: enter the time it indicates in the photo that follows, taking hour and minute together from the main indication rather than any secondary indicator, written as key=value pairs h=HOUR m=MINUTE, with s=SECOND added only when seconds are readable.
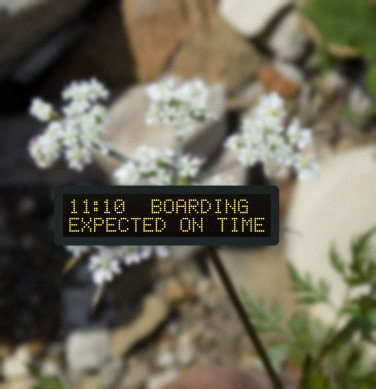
h=11 m=10
